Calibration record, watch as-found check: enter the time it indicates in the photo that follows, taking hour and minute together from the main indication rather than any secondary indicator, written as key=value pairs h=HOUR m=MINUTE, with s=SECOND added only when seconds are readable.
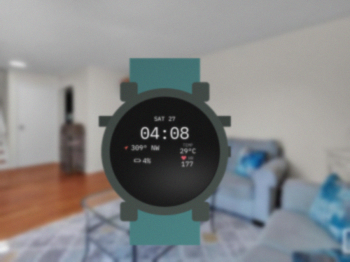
h=4 m=8
